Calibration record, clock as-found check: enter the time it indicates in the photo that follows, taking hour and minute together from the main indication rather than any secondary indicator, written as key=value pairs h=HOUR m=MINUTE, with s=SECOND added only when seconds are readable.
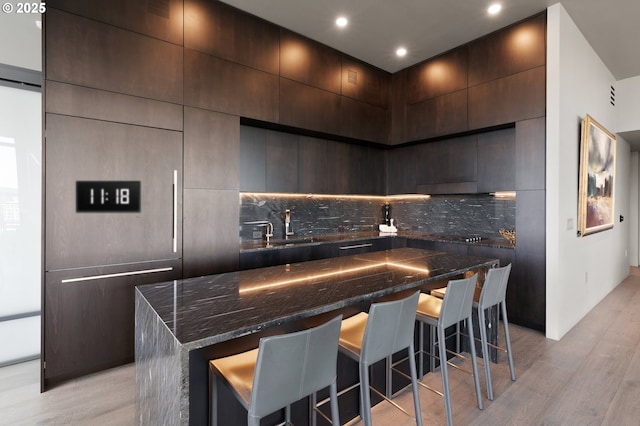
h=11 m=18
